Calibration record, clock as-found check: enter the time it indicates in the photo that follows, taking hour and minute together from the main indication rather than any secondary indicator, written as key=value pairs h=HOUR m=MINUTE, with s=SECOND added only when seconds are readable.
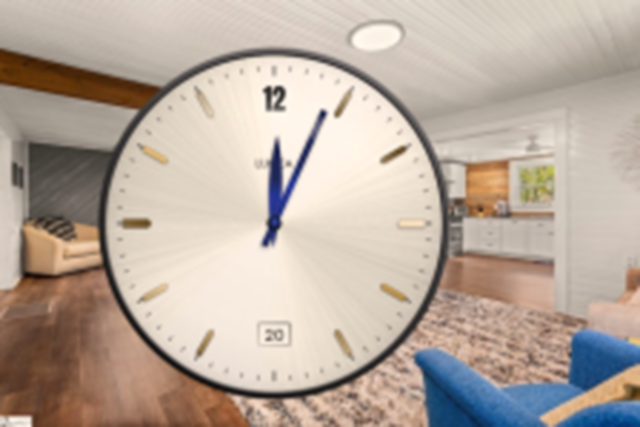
h=12 m=4
